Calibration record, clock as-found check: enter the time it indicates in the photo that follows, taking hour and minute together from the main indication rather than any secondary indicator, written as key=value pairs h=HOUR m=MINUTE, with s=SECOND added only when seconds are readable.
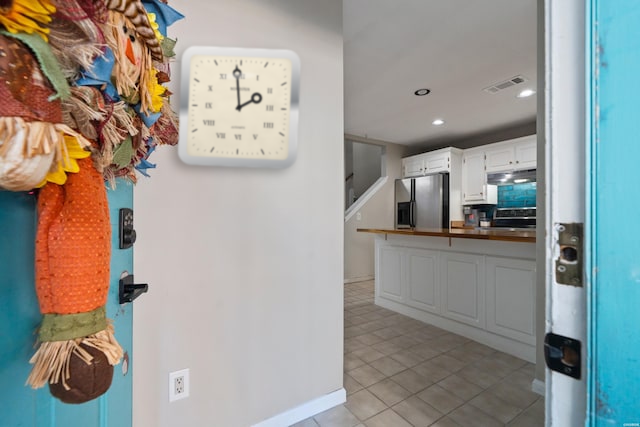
h=1 m=59
